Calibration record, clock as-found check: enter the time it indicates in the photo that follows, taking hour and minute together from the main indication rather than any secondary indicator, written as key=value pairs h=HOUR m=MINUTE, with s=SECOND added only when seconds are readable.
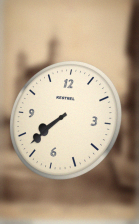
h=7 m=37
